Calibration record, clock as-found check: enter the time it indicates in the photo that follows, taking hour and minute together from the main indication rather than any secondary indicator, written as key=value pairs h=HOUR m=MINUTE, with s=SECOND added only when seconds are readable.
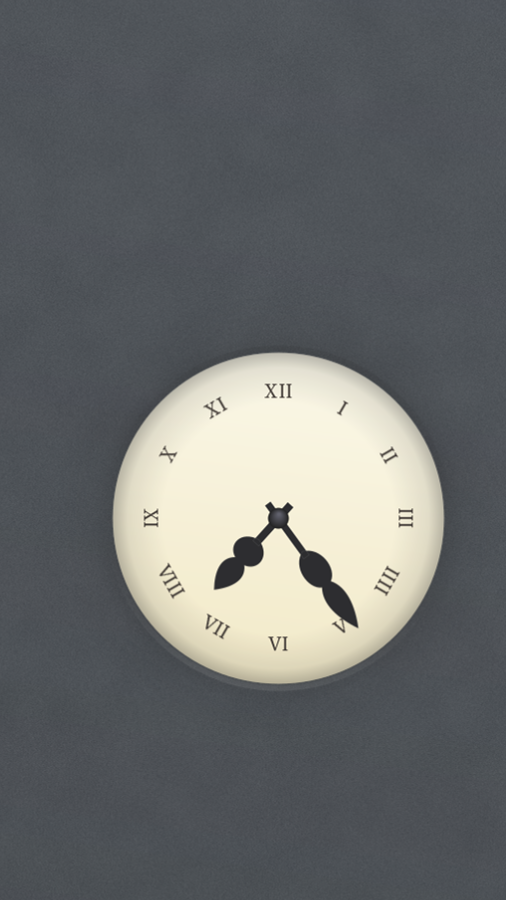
h=7 m=24
